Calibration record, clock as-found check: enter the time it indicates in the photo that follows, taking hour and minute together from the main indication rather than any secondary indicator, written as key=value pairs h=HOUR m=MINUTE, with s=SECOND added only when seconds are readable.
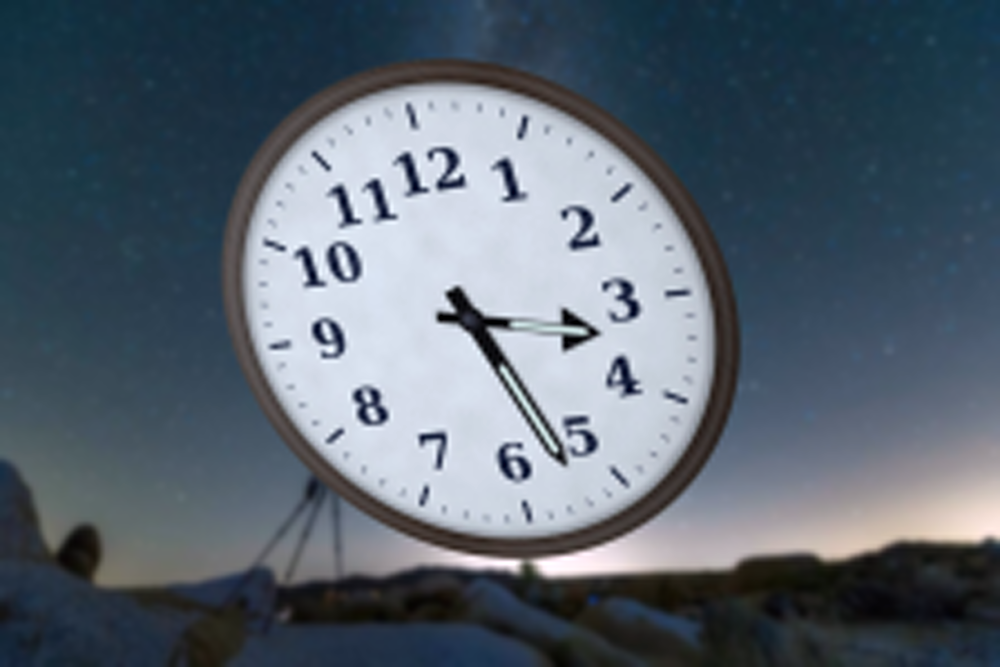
h=3 m=27
